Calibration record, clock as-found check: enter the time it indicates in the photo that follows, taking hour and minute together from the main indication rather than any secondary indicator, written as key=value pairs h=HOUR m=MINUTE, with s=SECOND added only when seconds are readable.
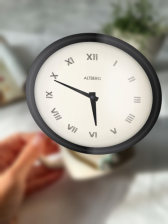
h=5 m=49
